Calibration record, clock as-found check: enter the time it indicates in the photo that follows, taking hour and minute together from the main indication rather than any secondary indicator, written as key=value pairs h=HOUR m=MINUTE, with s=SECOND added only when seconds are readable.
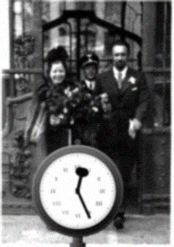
h=12 m=26
